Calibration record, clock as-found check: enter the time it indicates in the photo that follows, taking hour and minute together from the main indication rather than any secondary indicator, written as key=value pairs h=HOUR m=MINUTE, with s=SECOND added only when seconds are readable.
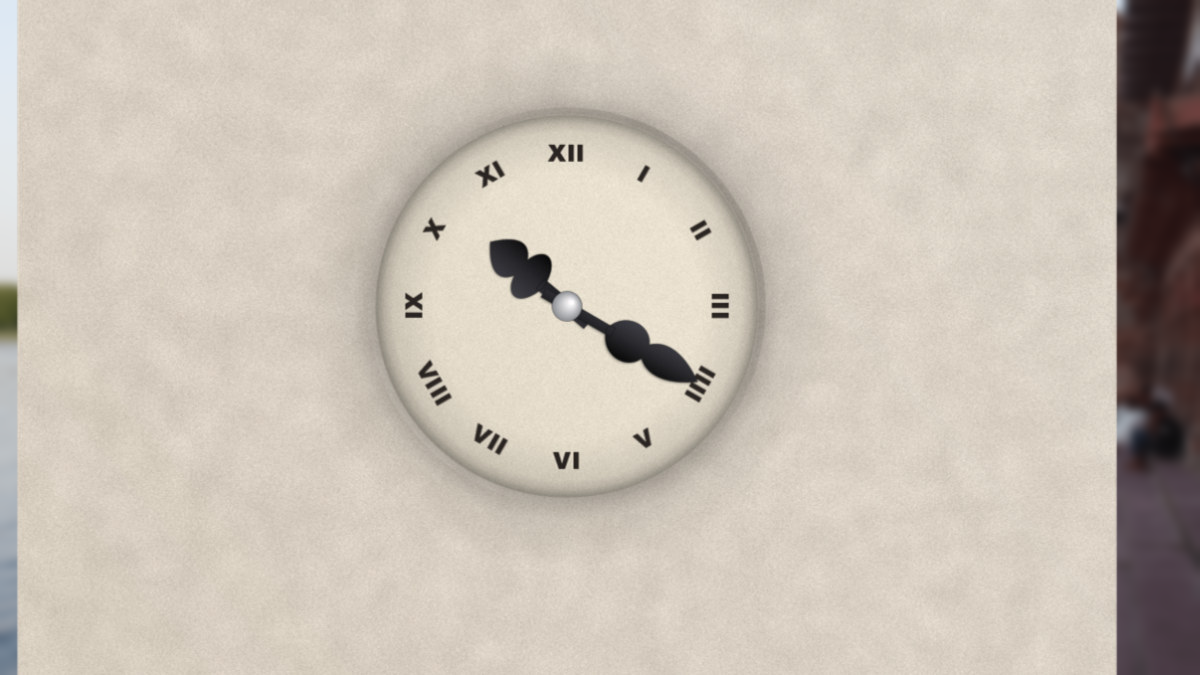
h=10 m=20
